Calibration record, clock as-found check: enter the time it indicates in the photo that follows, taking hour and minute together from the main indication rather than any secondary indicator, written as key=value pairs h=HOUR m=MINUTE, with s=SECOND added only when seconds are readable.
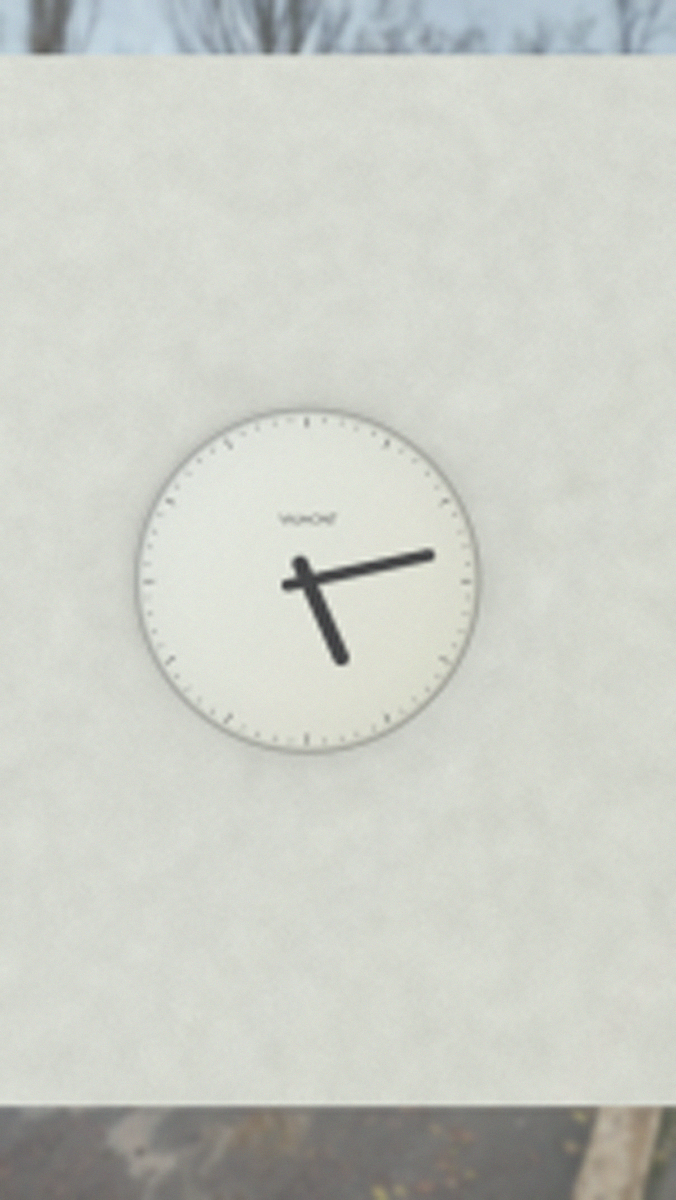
h=5 m=13
